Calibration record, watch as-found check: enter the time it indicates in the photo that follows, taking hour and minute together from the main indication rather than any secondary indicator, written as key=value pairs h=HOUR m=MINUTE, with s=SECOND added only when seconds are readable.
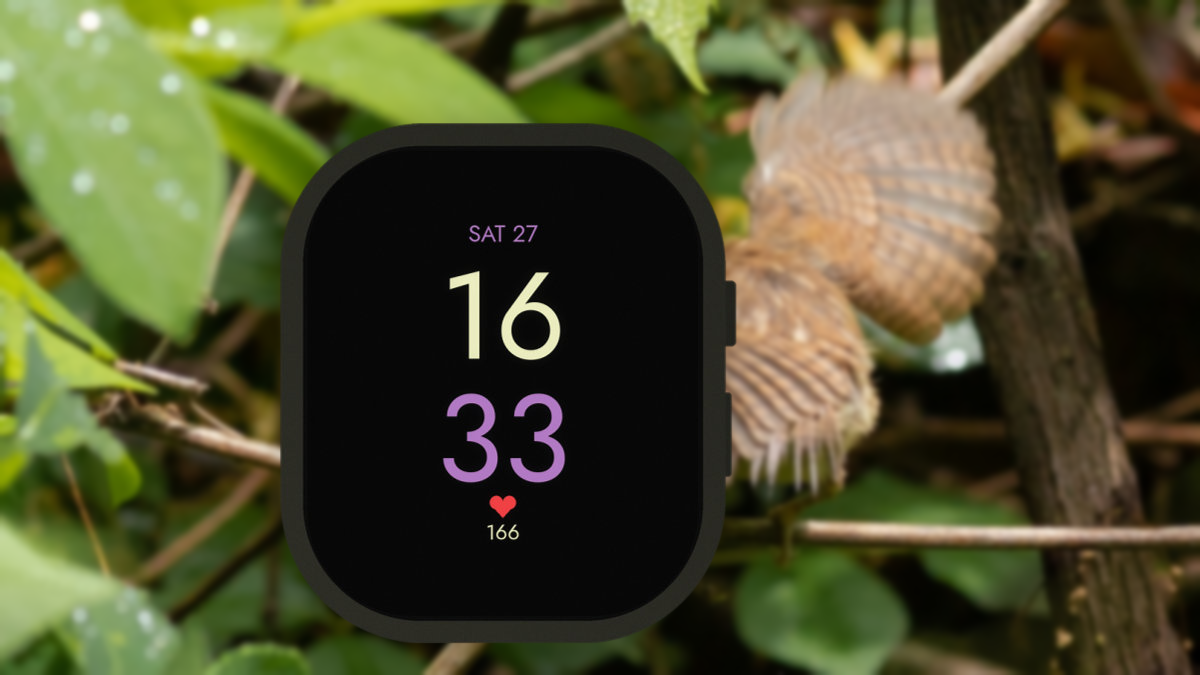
h=16 m=33
